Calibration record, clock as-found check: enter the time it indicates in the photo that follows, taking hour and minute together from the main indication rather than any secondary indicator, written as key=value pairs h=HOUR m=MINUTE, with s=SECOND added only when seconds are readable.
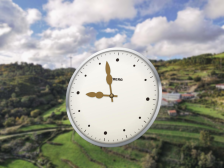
h=8 m=57
